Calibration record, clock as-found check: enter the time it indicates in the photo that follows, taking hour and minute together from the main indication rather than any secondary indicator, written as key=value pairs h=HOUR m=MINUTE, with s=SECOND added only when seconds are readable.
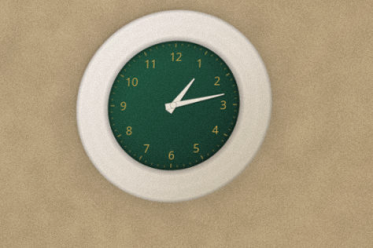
h=1 m=13
